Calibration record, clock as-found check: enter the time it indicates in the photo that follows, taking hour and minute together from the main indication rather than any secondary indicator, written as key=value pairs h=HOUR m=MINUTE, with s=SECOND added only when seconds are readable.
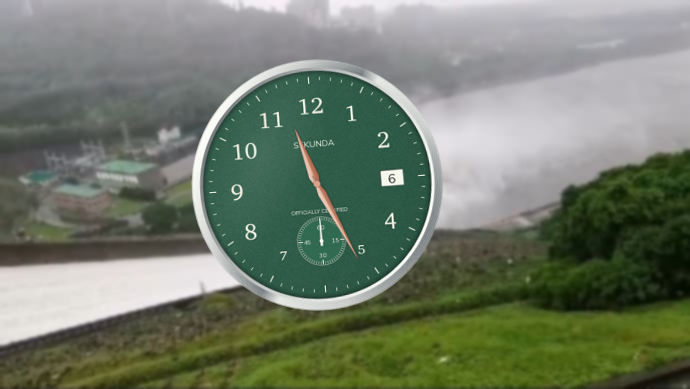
h=11 m=26
